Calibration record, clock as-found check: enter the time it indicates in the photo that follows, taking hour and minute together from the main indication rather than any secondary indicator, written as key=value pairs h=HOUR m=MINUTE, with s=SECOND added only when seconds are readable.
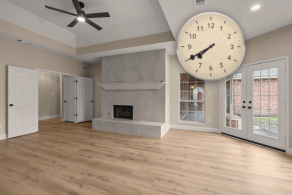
h=7 m=40
